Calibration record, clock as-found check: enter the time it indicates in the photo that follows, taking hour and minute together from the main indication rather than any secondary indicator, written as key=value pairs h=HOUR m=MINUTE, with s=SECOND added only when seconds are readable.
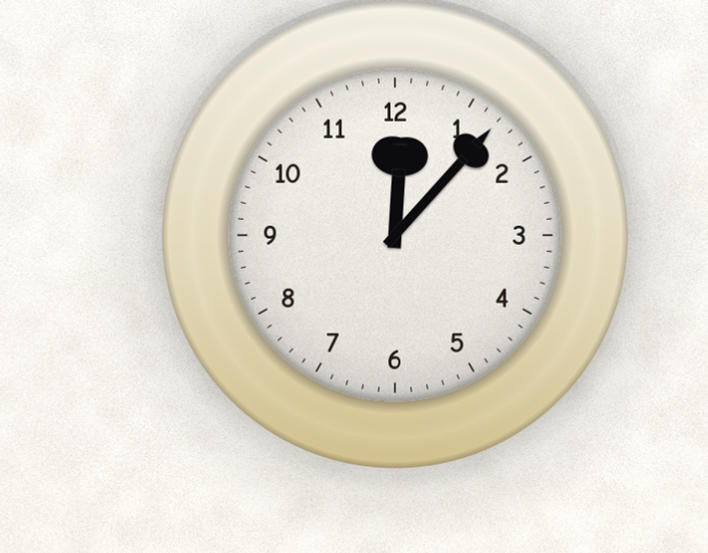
h=12 m=7
